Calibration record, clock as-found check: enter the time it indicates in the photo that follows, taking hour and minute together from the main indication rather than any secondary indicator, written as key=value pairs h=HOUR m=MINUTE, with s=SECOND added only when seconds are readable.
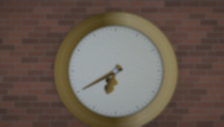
h=6 m=40
